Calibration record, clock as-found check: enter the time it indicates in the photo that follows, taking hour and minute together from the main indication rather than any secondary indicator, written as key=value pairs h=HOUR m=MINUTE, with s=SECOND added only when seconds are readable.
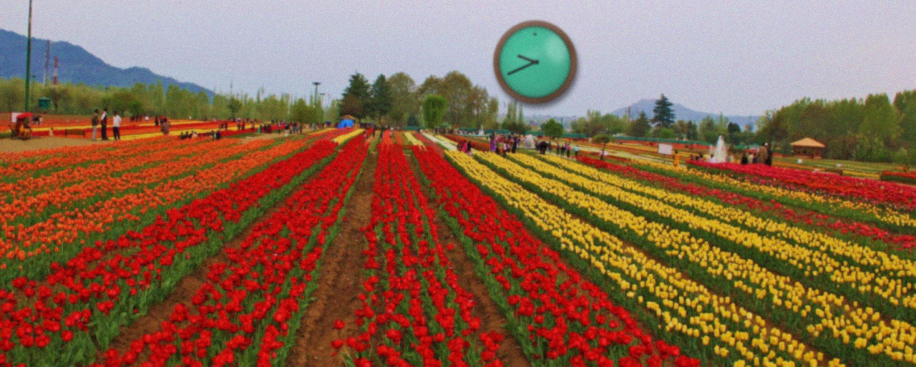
h=9 m=41
